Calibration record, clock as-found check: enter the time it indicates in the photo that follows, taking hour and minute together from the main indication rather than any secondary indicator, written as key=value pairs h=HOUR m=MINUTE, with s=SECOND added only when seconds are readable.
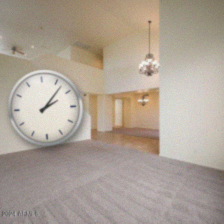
h=2 m=7
